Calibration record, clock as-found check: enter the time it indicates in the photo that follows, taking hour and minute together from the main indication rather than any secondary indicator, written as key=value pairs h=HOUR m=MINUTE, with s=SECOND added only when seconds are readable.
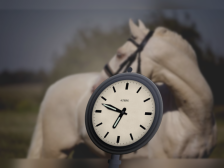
h=6 m=48
